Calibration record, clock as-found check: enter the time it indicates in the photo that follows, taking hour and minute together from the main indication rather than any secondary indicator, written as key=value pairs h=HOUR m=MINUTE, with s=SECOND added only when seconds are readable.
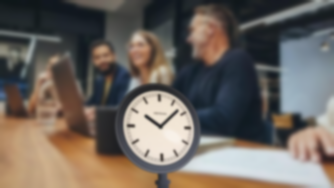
h=10 m=8
